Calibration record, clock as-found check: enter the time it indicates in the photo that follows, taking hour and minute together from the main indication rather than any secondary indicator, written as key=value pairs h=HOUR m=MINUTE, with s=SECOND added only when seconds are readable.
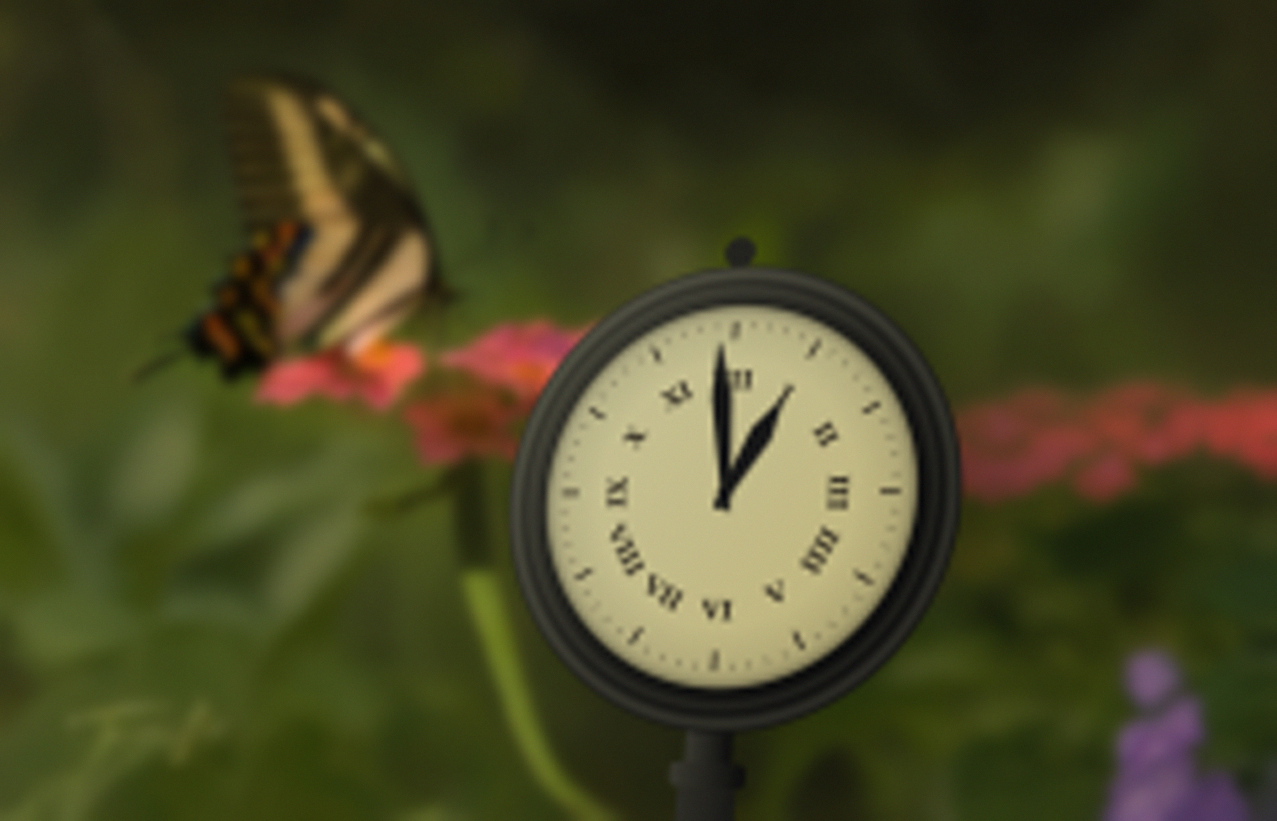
h=12 m=59
